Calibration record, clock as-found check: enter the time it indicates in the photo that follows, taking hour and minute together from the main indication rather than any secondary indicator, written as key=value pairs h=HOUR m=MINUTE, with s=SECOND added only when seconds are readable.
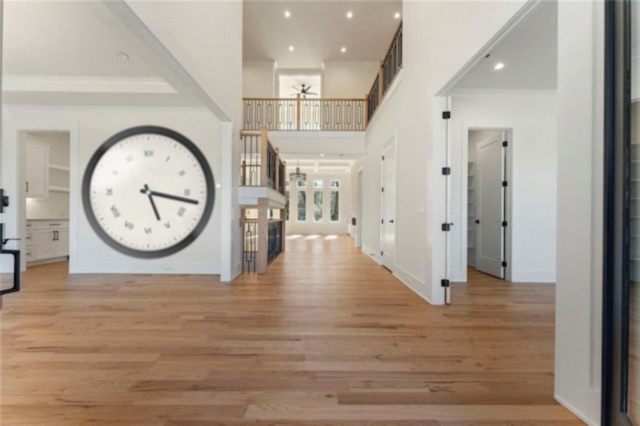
h=5 m=17
